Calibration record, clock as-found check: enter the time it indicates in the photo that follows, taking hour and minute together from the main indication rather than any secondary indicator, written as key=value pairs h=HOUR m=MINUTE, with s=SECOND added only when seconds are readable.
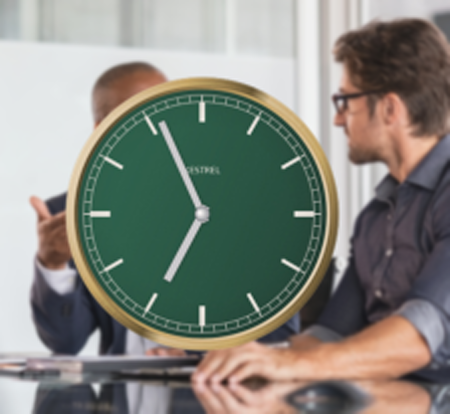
h=6 m=56
